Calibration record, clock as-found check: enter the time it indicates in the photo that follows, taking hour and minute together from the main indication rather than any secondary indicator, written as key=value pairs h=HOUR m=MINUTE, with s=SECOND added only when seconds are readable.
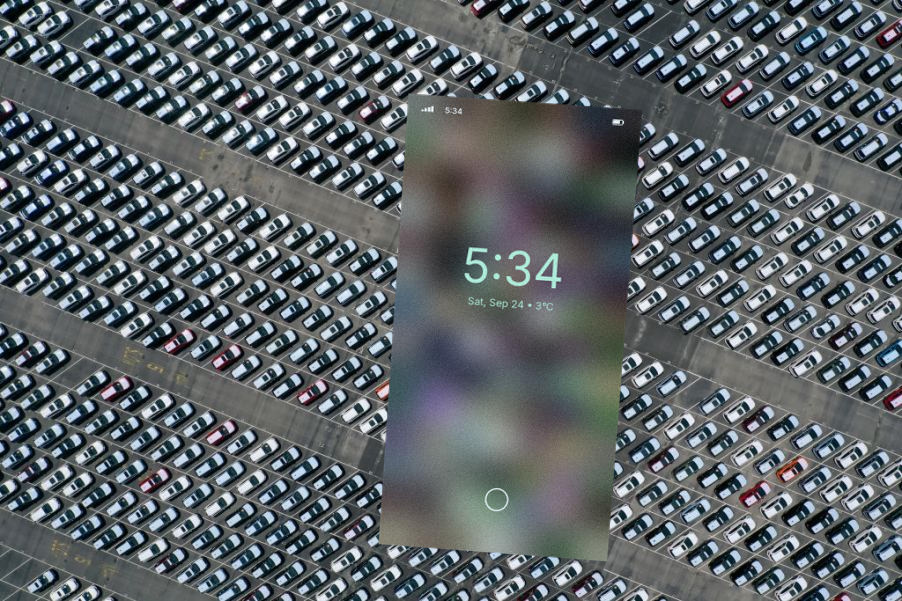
h=5 m=34
